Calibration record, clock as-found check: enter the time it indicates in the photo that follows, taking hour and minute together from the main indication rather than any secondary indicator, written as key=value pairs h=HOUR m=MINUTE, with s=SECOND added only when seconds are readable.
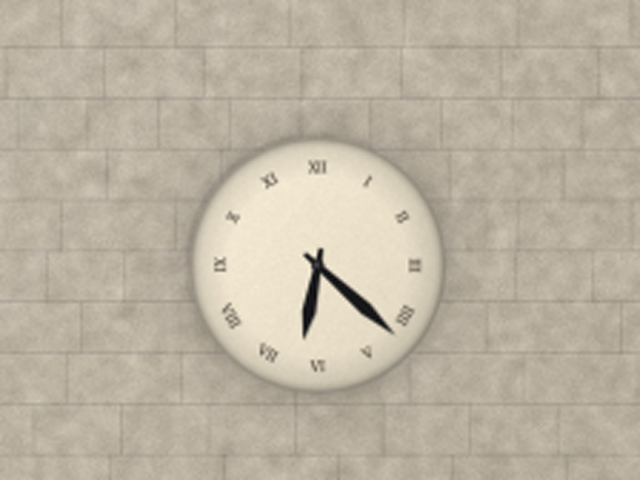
h=6 m=22
